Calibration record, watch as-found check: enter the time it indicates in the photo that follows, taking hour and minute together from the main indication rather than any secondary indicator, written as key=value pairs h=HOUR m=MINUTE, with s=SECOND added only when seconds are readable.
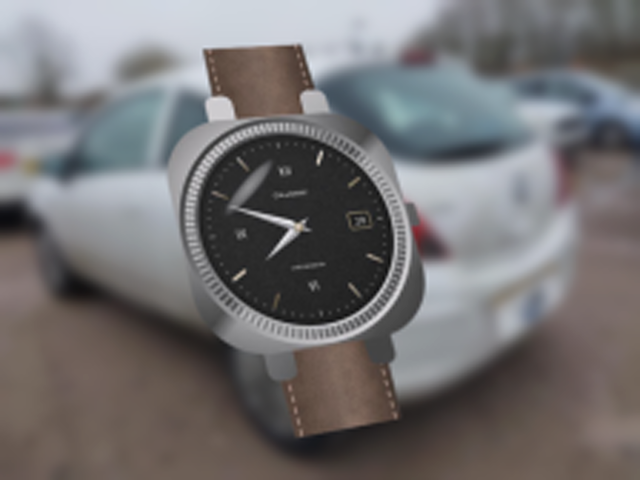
h=7 m=49
